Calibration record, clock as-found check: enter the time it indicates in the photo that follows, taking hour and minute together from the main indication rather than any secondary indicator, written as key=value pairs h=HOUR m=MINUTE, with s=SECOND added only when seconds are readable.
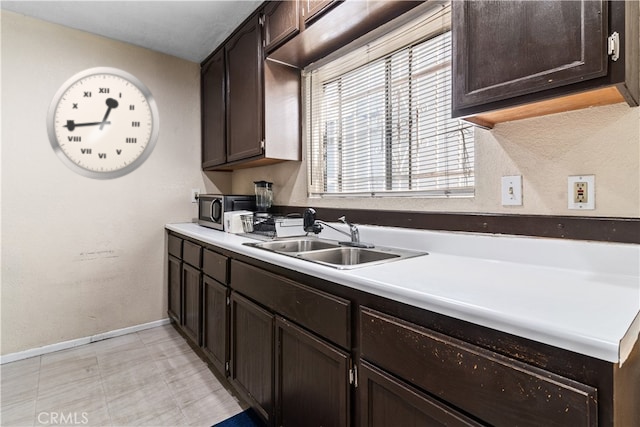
h=12 m=44
